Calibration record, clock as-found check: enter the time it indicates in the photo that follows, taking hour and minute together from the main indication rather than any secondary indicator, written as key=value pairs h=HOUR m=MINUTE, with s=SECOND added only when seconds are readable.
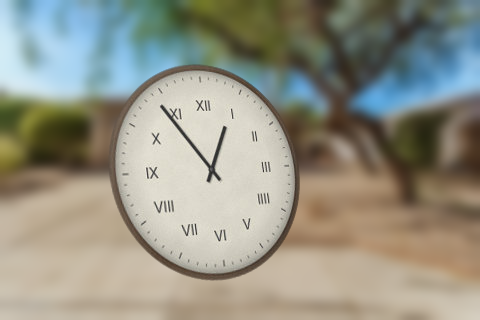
h=12 m=54
